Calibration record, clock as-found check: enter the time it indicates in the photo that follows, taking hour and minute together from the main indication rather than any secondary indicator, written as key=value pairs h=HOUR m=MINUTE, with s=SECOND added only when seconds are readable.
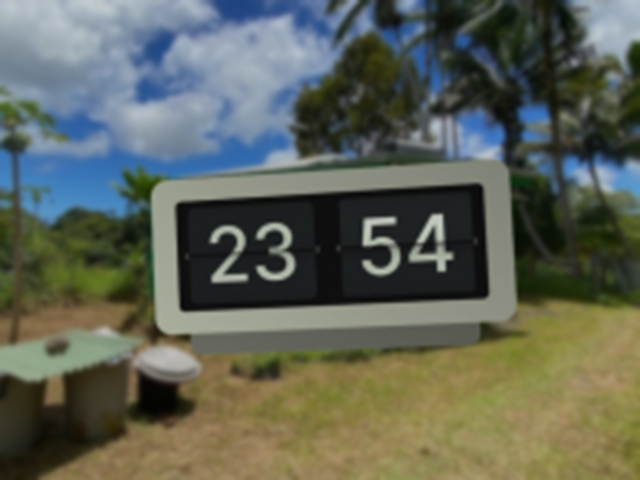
h=23 m=54
